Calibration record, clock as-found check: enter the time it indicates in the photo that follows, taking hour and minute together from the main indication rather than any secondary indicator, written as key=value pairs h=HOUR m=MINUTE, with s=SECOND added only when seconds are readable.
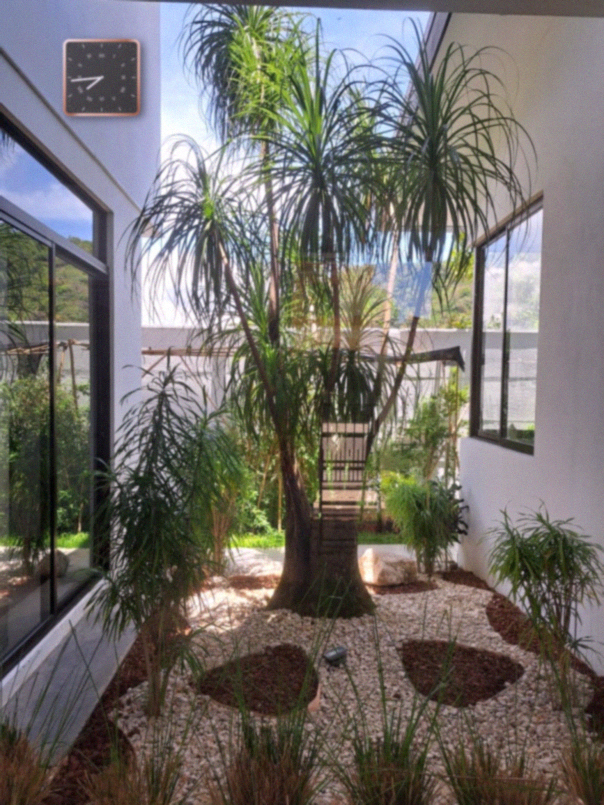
h=7 m=44
